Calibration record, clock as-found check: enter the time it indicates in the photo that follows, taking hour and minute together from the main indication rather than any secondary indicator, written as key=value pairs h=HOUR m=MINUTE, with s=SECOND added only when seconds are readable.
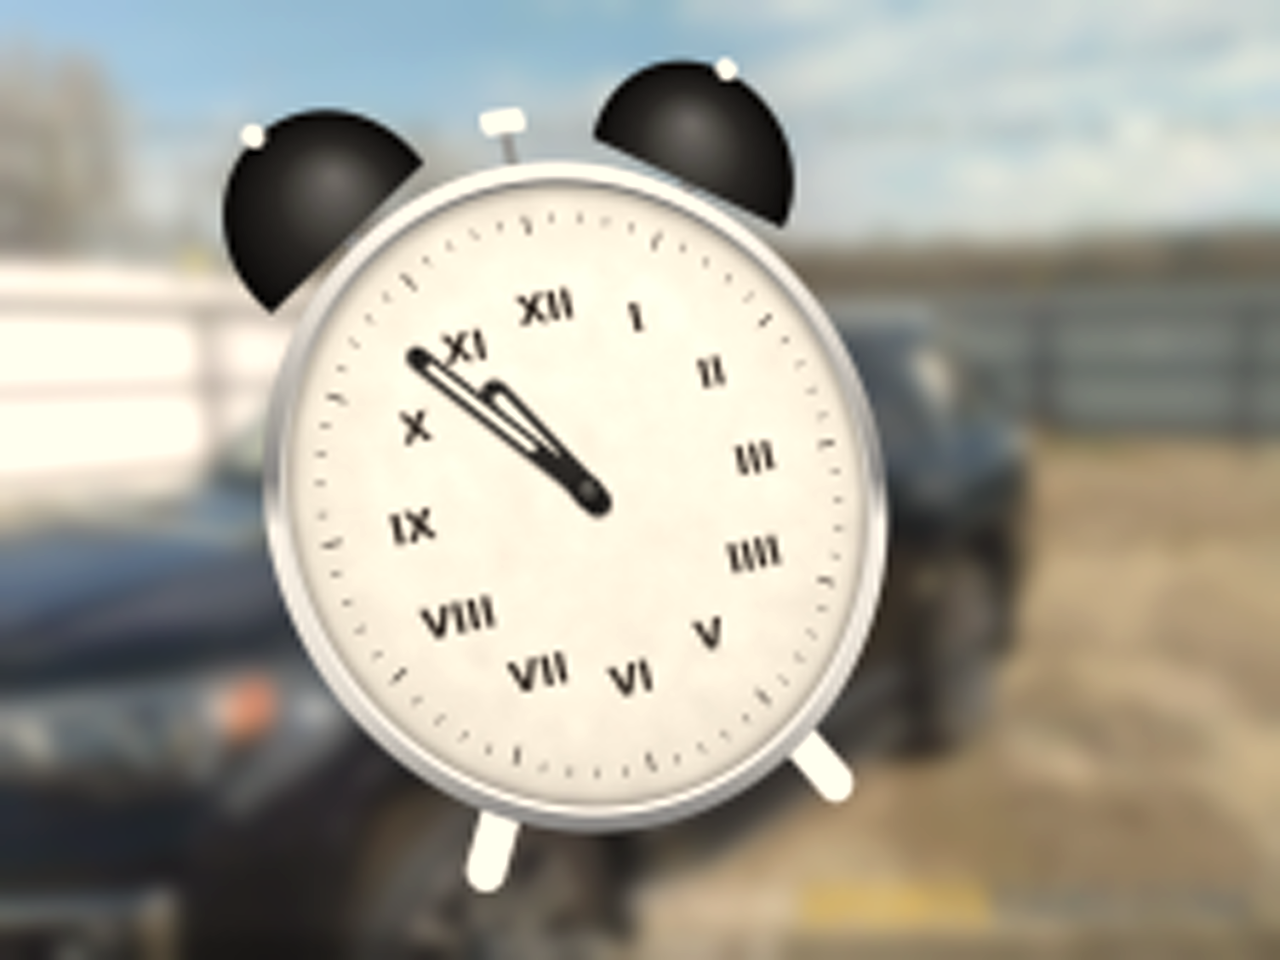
h=10 m=53
